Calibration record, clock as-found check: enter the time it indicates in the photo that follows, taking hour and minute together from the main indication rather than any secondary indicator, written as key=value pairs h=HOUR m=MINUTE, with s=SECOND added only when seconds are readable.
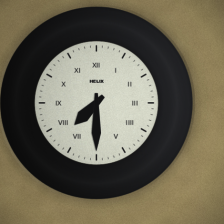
h=7 m=30
